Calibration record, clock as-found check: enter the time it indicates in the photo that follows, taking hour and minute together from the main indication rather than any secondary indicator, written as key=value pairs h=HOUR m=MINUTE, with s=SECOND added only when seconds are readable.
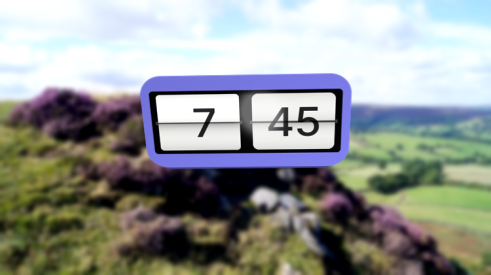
h=7 m=45
